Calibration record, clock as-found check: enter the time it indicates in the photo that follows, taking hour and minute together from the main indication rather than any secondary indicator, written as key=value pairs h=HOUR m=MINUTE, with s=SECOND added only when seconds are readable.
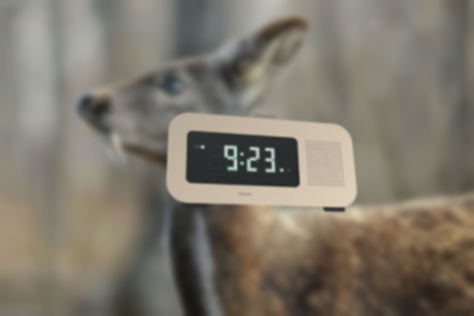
h=9 m=23
